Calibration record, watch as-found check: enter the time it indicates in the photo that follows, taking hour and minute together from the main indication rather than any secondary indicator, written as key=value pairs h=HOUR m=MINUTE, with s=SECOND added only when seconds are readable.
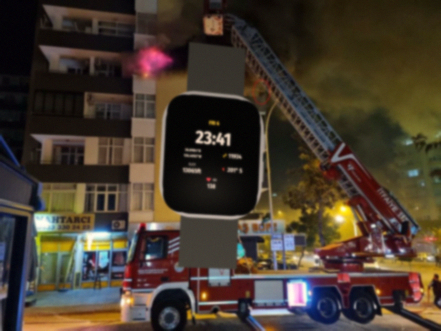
h=23 m=41
